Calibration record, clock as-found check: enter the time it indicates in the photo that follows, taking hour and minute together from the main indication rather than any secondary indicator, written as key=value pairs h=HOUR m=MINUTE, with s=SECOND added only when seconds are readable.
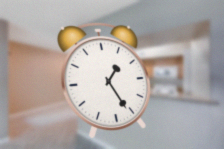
h=1 m=26
